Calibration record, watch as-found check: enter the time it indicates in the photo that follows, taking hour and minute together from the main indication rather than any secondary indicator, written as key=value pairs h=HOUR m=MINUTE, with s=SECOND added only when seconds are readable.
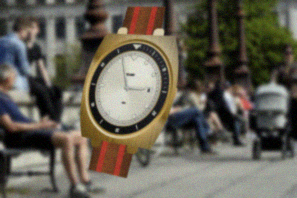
h=2 m=56
